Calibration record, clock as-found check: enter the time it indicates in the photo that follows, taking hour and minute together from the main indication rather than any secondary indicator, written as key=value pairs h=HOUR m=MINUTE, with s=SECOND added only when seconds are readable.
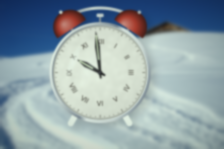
h=9 m=59
